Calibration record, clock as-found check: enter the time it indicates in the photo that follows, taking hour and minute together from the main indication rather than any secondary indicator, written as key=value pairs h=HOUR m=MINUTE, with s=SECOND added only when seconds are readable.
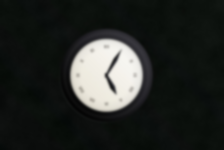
h=5 m=5
